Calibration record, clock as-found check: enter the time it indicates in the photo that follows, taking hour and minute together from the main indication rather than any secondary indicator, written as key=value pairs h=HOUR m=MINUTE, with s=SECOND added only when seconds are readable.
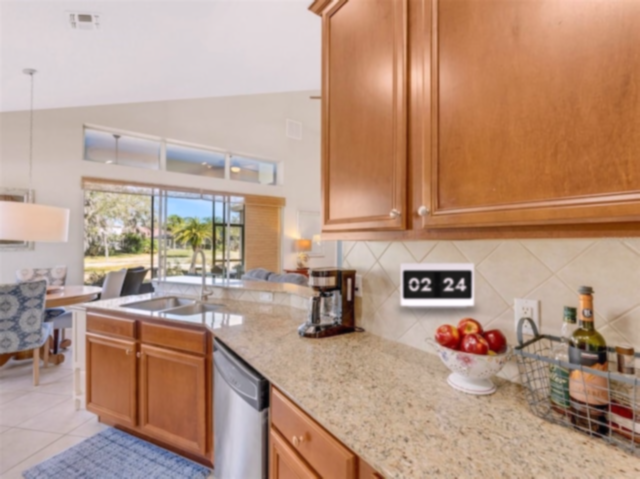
h=2 m=24
